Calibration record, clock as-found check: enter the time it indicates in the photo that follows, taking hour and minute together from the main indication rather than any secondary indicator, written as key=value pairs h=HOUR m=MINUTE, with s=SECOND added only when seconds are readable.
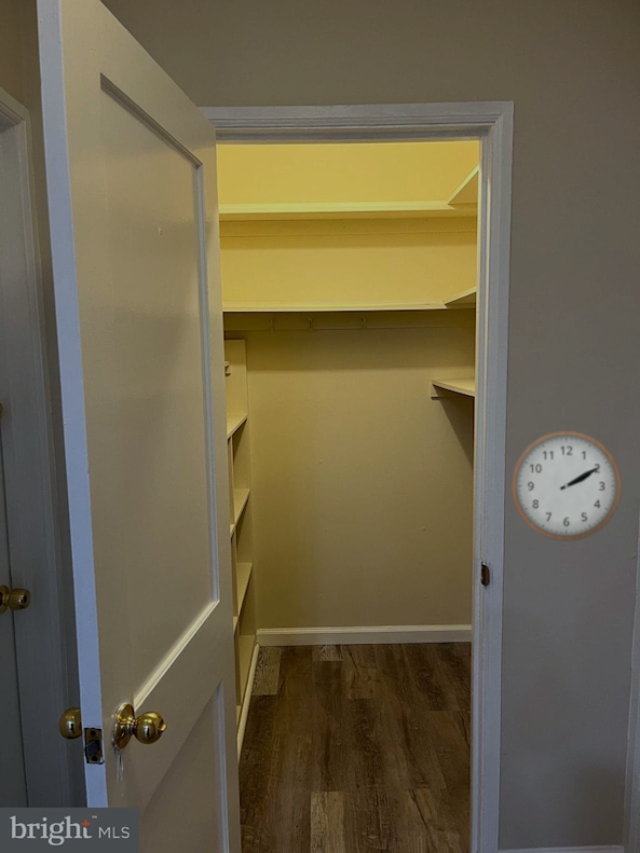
h=2 m=10
